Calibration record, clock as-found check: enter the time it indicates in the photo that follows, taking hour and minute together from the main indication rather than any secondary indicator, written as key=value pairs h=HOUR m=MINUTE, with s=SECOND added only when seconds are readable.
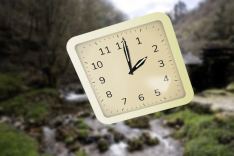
h=2 m=1
